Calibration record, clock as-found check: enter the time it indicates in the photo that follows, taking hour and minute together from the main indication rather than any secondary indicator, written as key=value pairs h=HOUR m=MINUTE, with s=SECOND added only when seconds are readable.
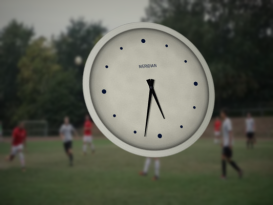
h=5 m=33
